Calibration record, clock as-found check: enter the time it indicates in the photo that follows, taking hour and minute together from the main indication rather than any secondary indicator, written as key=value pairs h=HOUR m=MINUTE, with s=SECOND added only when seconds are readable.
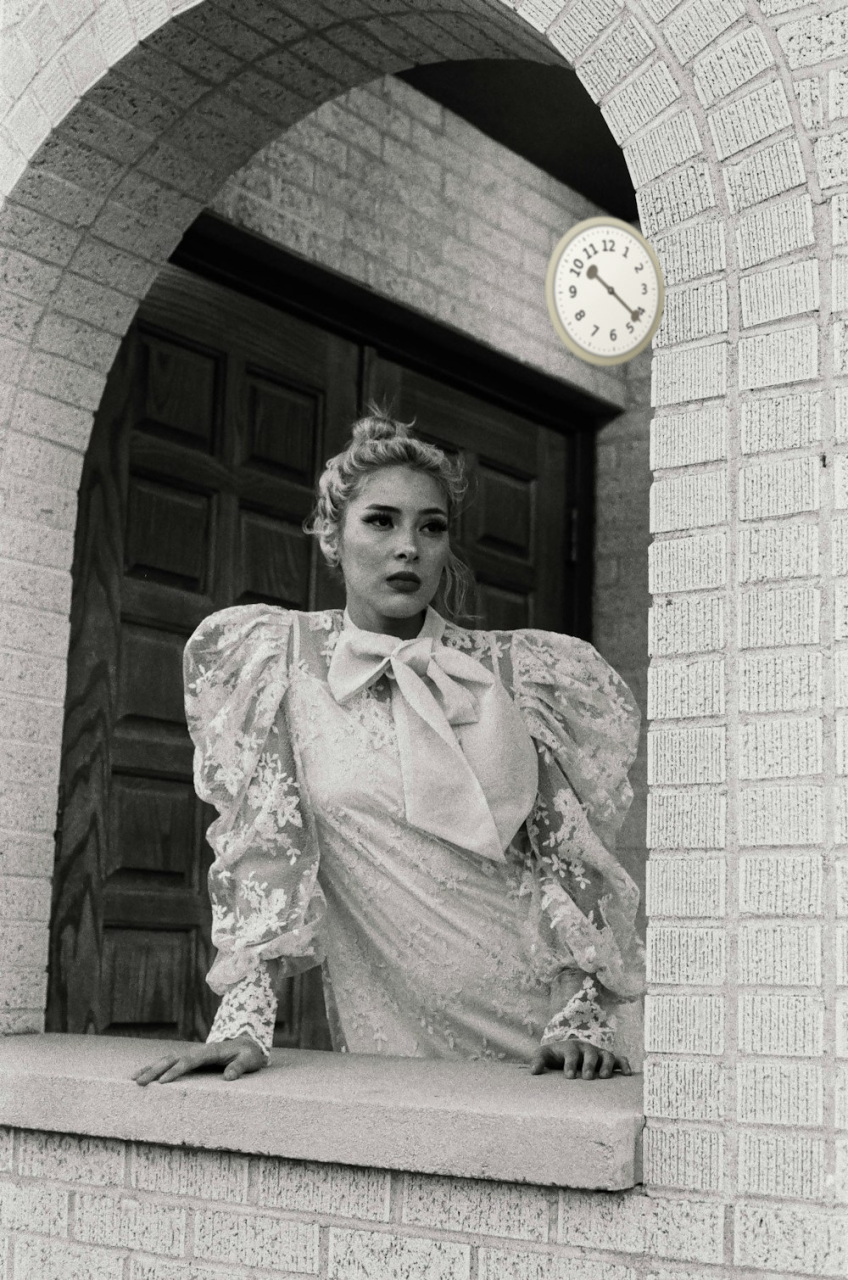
h=10 m=22
